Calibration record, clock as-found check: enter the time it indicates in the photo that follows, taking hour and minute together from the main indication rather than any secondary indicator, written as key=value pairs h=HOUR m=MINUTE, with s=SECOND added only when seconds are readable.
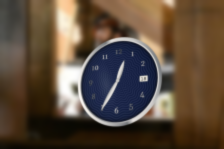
h=12 m=35
